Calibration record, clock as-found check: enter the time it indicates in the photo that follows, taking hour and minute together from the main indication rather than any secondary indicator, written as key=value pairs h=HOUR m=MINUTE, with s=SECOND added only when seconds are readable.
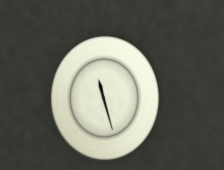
h=11 m=27
